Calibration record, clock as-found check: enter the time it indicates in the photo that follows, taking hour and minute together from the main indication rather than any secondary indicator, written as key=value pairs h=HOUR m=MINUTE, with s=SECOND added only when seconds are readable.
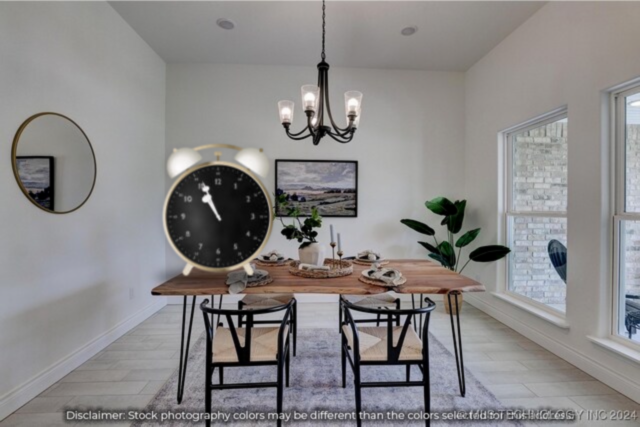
h=10 m=56
